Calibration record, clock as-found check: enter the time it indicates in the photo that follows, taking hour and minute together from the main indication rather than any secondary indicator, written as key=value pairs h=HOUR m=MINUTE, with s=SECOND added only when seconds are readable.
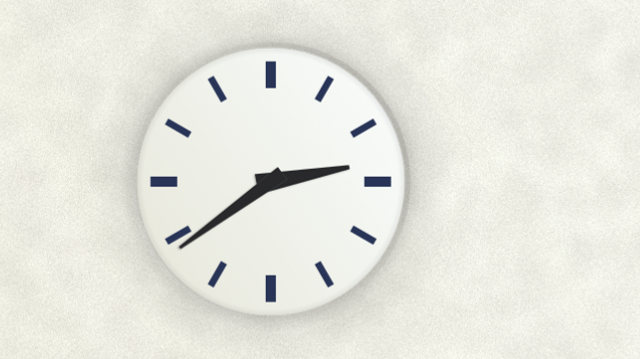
h=2 m=39
